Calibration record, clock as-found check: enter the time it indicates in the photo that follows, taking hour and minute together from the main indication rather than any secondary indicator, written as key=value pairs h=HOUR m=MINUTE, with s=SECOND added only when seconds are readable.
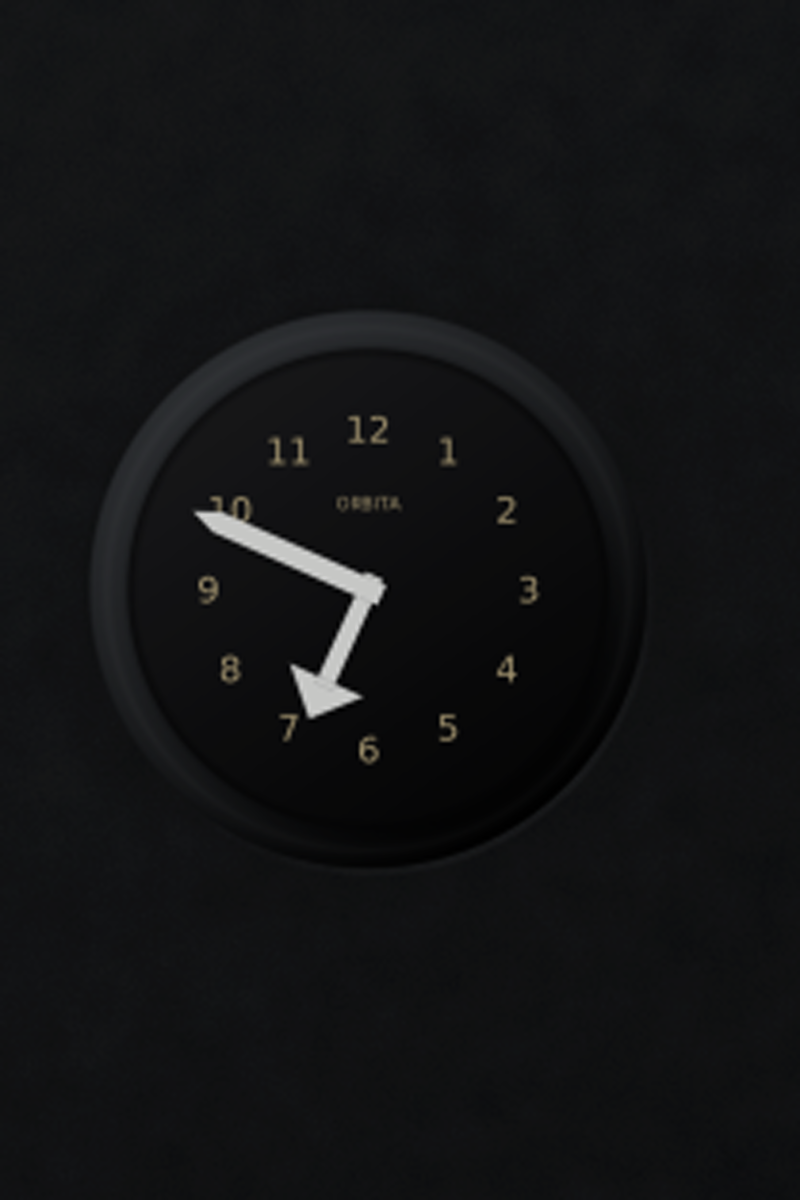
h=6 m=49
